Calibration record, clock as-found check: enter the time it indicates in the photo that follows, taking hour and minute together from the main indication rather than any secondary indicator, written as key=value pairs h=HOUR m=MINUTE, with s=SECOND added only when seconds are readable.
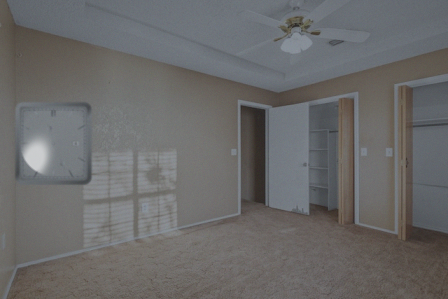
h=11 m=26
